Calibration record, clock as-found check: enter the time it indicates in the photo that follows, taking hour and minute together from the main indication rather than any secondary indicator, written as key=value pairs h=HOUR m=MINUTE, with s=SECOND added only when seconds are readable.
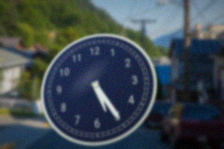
h=5 m=25
